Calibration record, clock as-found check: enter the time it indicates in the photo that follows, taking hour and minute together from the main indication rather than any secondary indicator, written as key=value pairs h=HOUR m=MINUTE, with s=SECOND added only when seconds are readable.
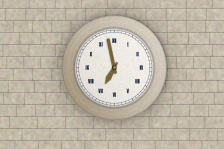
h=6 m=58
